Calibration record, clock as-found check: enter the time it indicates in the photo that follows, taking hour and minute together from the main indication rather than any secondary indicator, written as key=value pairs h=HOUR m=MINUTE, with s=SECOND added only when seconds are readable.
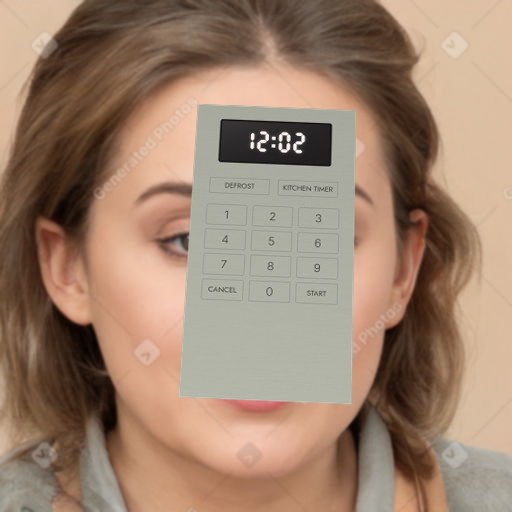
h=12 m=2
